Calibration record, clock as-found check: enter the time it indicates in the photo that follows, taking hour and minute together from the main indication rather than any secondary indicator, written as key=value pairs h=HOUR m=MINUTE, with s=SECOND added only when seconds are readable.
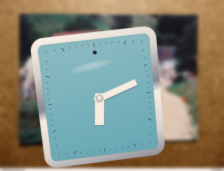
h=6 m=12
